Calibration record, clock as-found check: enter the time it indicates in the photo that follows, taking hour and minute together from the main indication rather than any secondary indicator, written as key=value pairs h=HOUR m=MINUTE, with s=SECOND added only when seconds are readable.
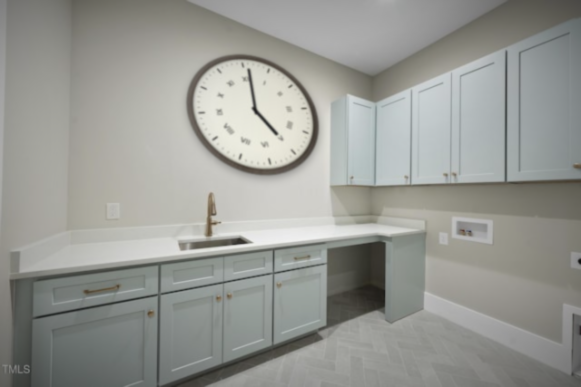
h=5 m=1
